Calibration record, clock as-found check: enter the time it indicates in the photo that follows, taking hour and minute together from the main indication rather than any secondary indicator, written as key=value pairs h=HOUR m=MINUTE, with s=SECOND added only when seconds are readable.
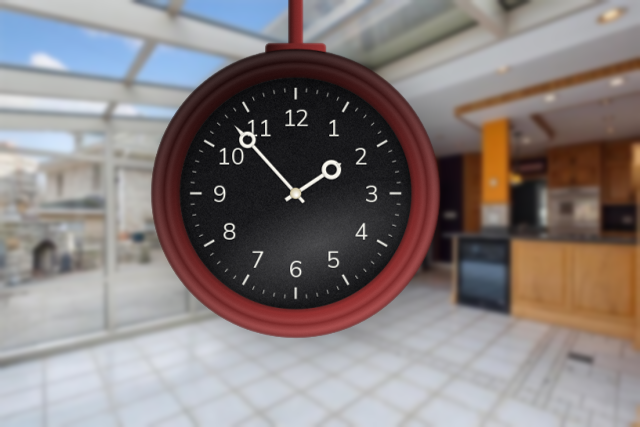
h=1 m=53
